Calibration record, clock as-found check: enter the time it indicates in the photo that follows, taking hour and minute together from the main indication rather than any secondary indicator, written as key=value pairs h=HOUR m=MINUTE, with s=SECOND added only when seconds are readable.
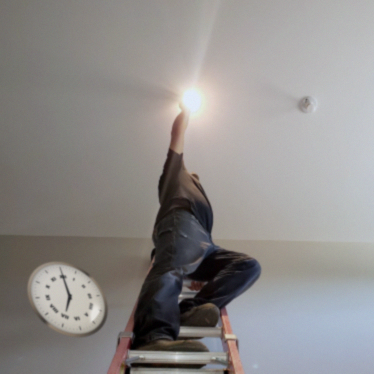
h=7 m=0
